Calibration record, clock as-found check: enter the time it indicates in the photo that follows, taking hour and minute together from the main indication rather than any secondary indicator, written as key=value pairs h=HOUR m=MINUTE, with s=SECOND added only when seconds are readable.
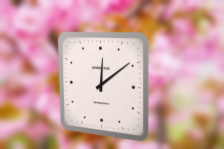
h=12 m=9
